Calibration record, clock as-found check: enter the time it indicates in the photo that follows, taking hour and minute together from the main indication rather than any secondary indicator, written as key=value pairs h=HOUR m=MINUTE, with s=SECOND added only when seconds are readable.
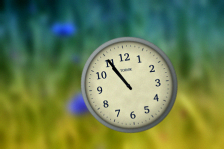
h=10 m=55
